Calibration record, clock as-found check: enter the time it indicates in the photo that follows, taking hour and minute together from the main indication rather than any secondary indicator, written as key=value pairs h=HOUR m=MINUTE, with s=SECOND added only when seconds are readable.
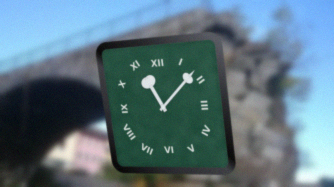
h=11 m=8
